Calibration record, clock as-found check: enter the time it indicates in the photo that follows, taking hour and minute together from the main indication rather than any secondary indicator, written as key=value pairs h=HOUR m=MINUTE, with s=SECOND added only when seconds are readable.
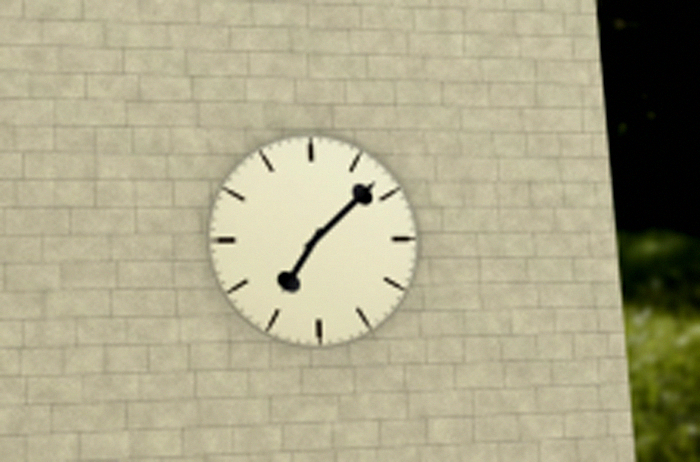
h=7 m=8
